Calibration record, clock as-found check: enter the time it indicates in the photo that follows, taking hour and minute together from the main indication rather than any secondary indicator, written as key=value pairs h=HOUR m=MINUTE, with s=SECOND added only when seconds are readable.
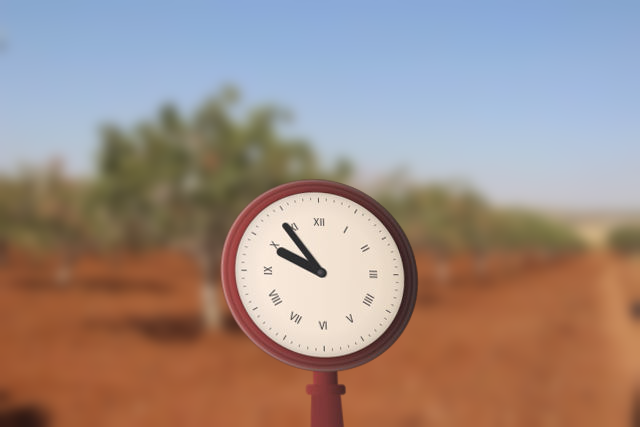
h=9 m=54
